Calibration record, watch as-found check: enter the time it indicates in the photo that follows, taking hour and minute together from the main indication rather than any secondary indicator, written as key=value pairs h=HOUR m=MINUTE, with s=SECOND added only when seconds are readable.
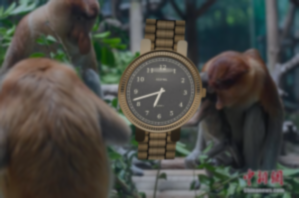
h=6 m=42
